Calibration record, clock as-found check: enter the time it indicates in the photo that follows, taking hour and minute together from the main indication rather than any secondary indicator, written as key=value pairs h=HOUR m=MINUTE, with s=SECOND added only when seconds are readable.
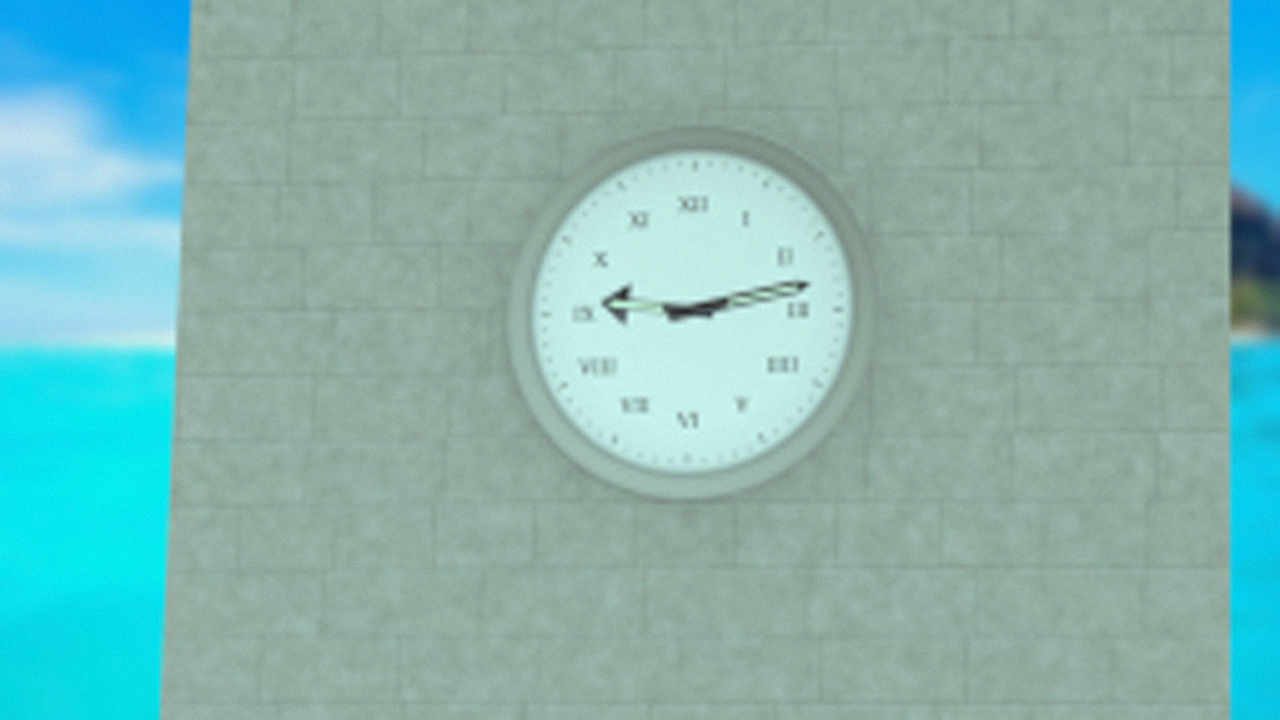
h=9 m=13
